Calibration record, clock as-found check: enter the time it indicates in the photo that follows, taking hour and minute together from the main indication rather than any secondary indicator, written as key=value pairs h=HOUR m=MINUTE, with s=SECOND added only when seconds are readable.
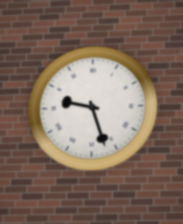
h=9 m=27
